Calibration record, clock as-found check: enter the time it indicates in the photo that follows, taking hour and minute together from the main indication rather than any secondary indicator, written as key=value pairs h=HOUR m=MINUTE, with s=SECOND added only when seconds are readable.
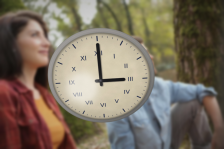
h=3 m=0
